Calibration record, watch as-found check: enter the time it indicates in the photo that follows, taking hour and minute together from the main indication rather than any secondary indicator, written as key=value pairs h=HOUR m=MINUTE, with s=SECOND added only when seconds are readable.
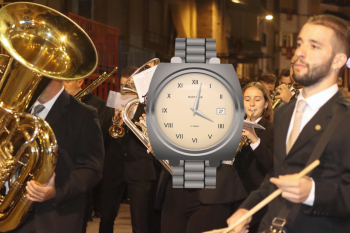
h=4 m=2
